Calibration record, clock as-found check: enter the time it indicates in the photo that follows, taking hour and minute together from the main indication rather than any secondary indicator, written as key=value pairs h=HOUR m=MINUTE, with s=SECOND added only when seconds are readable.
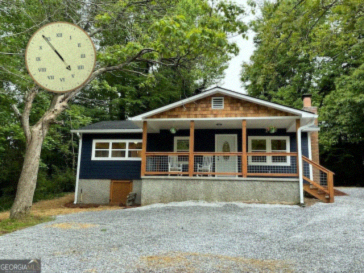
h=4 m=54
